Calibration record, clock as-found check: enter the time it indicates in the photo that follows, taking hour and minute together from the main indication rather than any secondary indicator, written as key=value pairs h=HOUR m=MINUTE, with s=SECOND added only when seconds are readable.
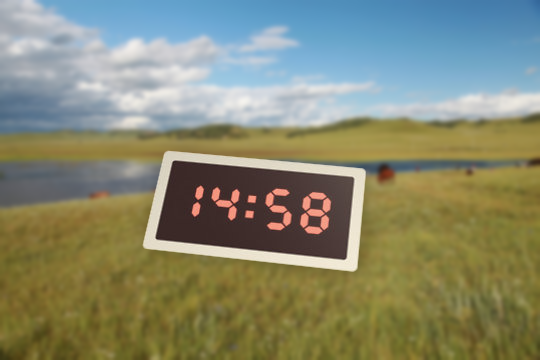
h=14 m=58
